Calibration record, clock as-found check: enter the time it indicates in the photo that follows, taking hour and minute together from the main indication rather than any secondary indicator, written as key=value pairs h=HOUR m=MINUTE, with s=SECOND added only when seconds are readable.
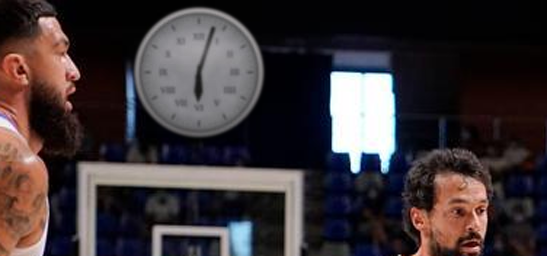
h=6 m=3
